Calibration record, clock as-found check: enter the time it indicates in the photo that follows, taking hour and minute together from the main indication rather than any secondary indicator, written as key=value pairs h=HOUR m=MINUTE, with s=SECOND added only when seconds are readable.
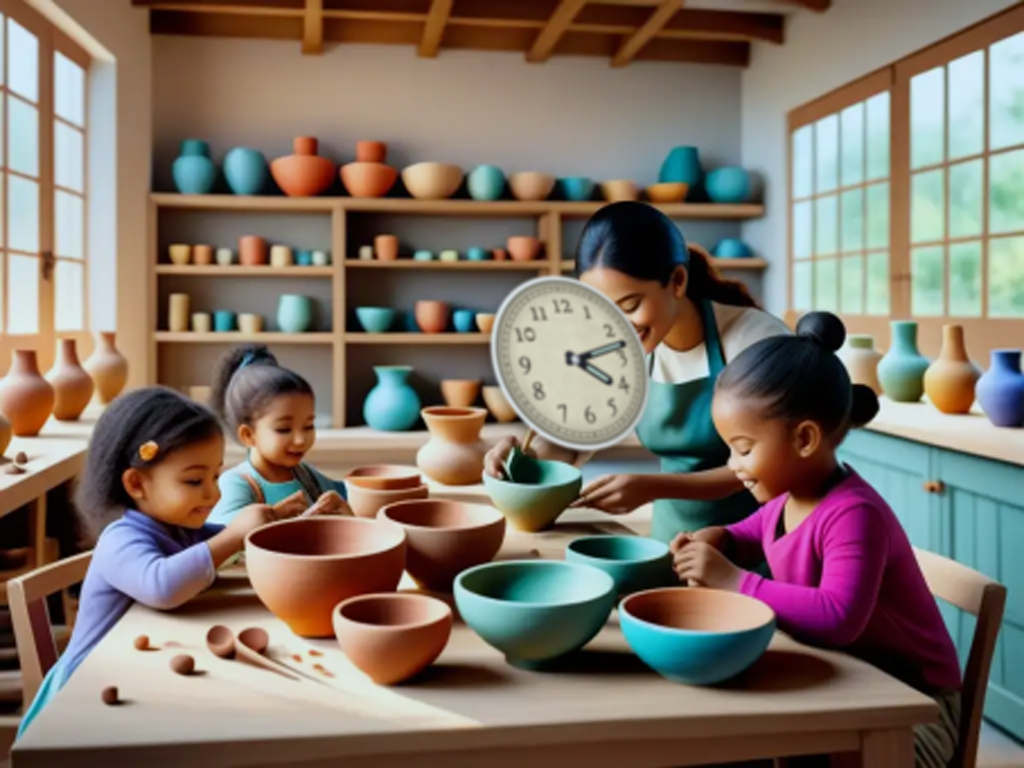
h=4 m=13
